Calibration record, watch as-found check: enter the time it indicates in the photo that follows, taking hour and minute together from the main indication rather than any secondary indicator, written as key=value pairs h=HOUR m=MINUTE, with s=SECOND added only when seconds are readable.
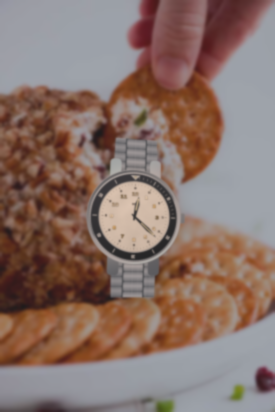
h=12 m=22
